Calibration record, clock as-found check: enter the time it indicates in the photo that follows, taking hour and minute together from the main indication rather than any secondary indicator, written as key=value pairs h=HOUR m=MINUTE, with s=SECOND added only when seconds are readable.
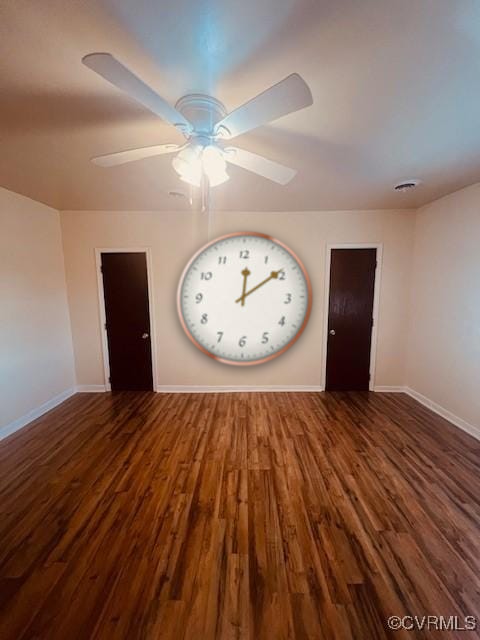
h=12 m=9
